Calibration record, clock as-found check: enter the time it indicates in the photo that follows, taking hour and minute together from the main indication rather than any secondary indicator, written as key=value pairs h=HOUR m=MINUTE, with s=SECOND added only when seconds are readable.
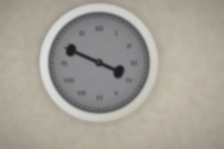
h=3 m=49
